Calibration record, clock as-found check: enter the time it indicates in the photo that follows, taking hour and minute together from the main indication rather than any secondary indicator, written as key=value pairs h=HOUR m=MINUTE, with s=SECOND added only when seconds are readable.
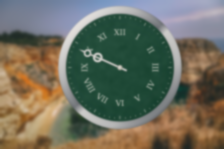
h=9 m=49
